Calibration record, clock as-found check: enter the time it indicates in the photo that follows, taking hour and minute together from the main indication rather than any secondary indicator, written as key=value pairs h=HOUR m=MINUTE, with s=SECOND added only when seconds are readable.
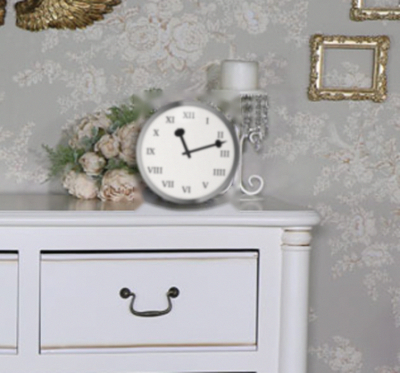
h=11 m=12
